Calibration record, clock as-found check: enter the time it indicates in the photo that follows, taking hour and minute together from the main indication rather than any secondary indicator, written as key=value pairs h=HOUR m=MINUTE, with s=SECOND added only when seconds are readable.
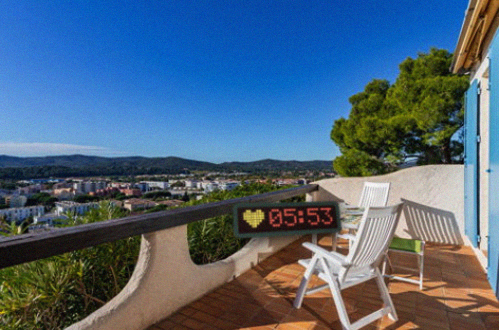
h=5 m=53
